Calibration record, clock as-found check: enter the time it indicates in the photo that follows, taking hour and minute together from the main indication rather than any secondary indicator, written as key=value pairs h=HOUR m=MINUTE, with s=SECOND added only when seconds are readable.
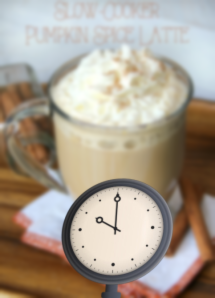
h=10 m=0
